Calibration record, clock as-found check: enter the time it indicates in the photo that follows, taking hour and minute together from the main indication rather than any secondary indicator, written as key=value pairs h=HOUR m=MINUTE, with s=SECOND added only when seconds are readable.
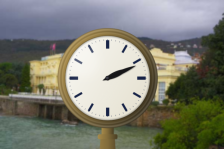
h=2 m=11
